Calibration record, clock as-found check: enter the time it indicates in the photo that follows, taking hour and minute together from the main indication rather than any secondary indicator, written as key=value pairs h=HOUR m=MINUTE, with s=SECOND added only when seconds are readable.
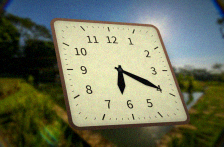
h=6 m=20
